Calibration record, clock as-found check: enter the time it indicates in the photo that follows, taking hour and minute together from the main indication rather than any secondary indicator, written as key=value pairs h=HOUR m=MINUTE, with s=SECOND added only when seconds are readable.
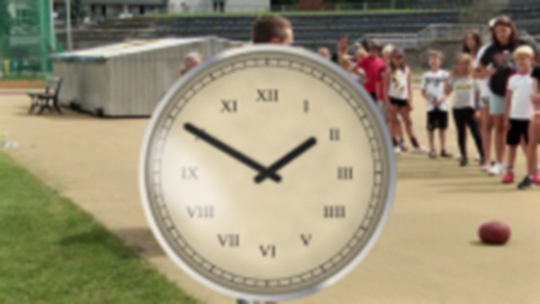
h=1 m=50
